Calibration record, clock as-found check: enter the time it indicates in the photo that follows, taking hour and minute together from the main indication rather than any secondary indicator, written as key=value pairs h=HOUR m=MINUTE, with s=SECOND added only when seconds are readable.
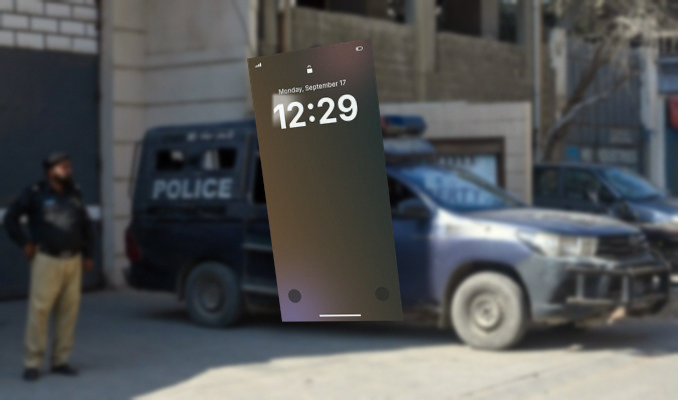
h=12 m=29
